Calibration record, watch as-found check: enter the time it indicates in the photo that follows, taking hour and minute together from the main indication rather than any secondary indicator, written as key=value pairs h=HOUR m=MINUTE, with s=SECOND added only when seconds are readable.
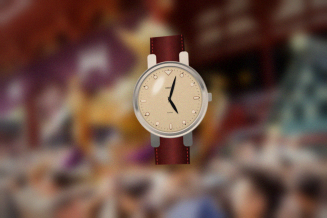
h=5 m=3
